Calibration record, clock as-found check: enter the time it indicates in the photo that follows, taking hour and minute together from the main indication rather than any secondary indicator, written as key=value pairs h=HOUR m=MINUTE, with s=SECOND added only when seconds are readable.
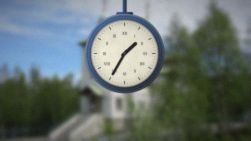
h=1 m=35
